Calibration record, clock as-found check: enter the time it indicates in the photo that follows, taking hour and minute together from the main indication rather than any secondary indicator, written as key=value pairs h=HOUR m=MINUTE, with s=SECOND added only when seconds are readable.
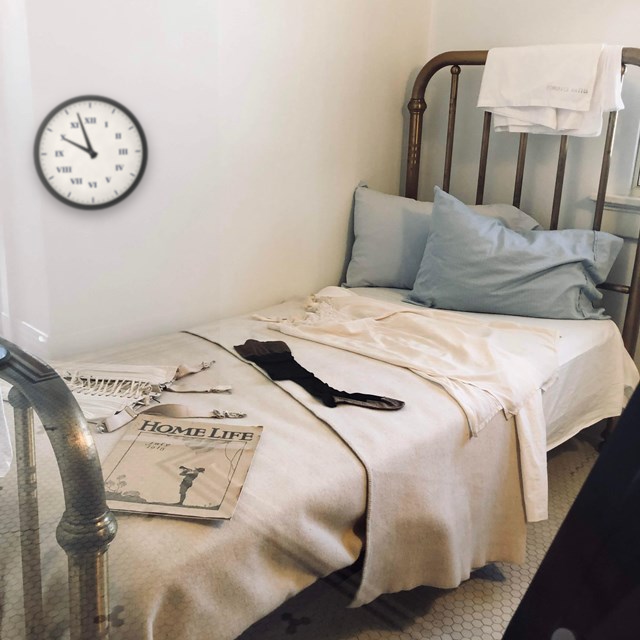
h=9 m=57
